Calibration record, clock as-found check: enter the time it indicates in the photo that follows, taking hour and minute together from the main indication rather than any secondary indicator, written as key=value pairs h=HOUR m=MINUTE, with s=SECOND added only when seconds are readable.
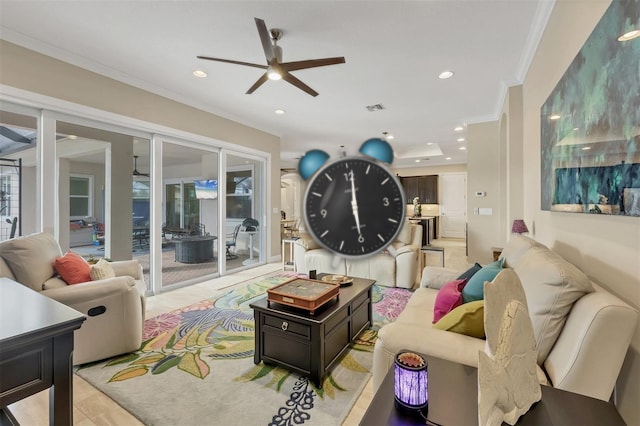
h=6 m=1
